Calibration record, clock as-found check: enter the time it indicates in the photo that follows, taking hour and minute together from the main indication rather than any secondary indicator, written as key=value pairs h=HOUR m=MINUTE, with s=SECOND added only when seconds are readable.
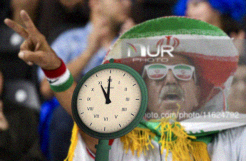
h=11 m=0
